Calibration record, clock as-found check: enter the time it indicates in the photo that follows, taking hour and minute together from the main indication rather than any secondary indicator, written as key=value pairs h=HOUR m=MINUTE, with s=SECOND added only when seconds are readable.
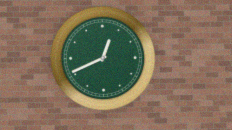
h=12 m=41
